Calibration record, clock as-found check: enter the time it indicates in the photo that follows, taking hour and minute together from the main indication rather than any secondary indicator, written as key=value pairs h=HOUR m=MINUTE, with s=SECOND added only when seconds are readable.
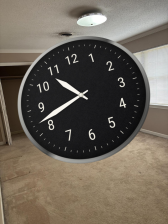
h=10 m=42
